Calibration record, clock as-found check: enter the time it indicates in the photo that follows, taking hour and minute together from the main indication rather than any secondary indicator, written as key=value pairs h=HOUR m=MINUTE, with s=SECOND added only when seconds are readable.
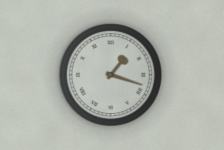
h=1 m=18
